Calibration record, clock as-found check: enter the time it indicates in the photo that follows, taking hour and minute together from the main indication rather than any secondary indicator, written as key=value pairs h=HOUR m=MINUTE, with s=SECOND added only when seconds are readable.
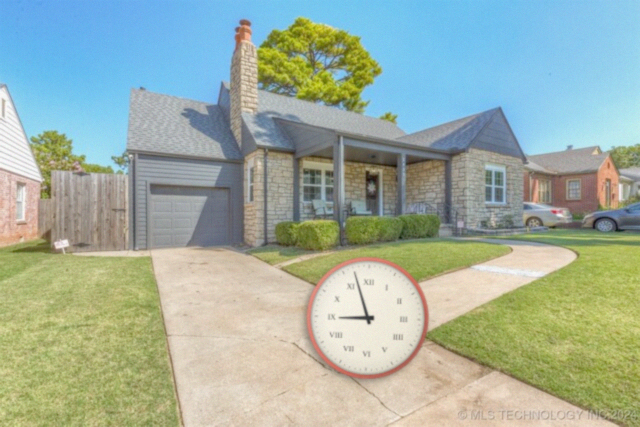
h=8 m=57
